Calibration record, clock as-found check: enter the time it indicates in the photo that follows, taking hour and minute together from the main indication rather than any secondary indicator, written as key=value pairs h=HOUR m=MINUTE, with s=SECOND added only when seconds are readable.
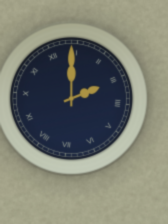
h=3 m=4
